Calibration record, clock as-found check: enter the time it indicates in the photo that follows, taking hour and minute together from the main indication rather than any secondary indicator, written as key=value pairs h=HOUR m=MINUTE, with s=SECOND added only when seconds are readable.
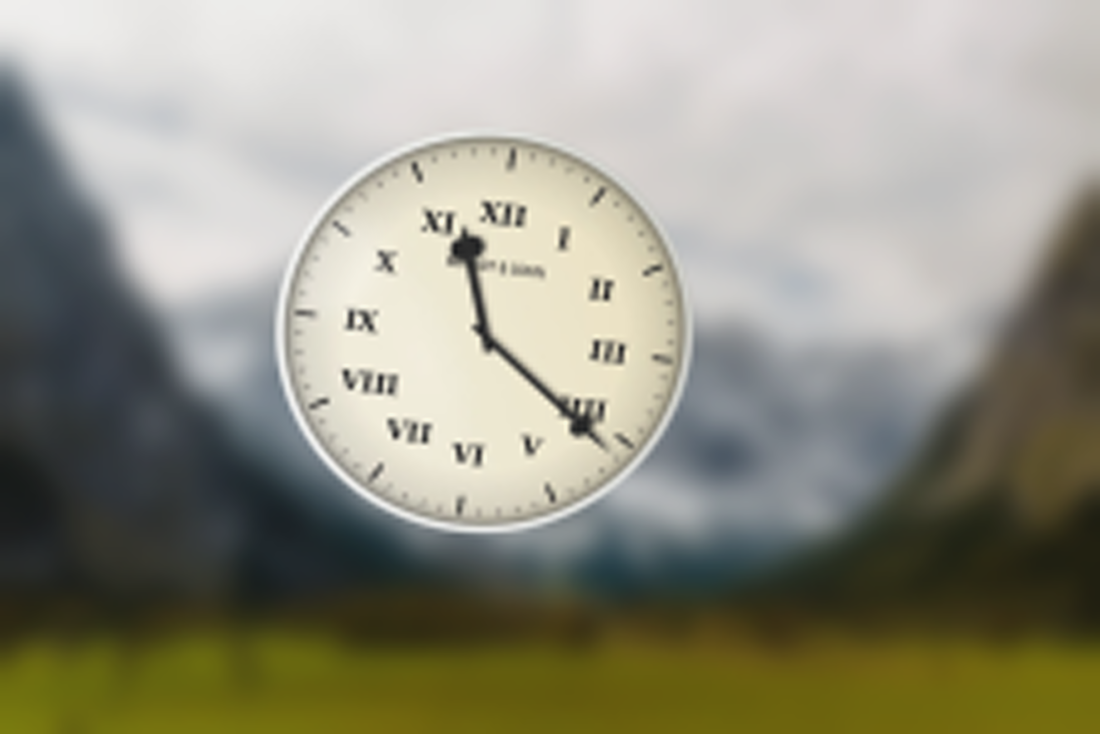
h=11 m=21
